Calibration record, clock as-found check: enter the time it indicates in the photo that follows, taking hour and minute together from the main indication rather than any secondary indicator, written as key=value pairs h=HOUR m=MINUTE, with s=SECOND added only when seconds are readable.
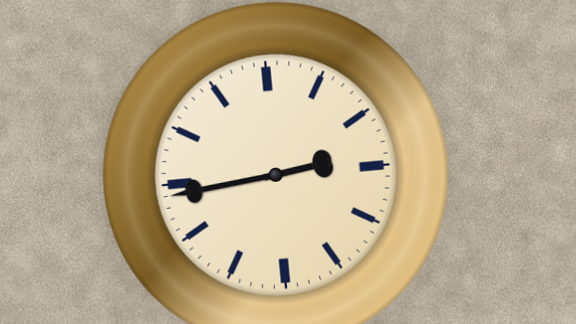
h=2 m=44
